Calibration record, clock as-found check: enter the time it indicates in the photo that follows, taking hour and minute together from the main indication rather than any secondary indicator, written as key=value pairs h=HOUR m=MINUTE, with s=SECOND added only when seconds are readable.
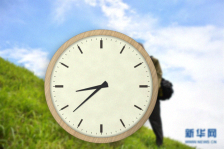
h=8 m=38
